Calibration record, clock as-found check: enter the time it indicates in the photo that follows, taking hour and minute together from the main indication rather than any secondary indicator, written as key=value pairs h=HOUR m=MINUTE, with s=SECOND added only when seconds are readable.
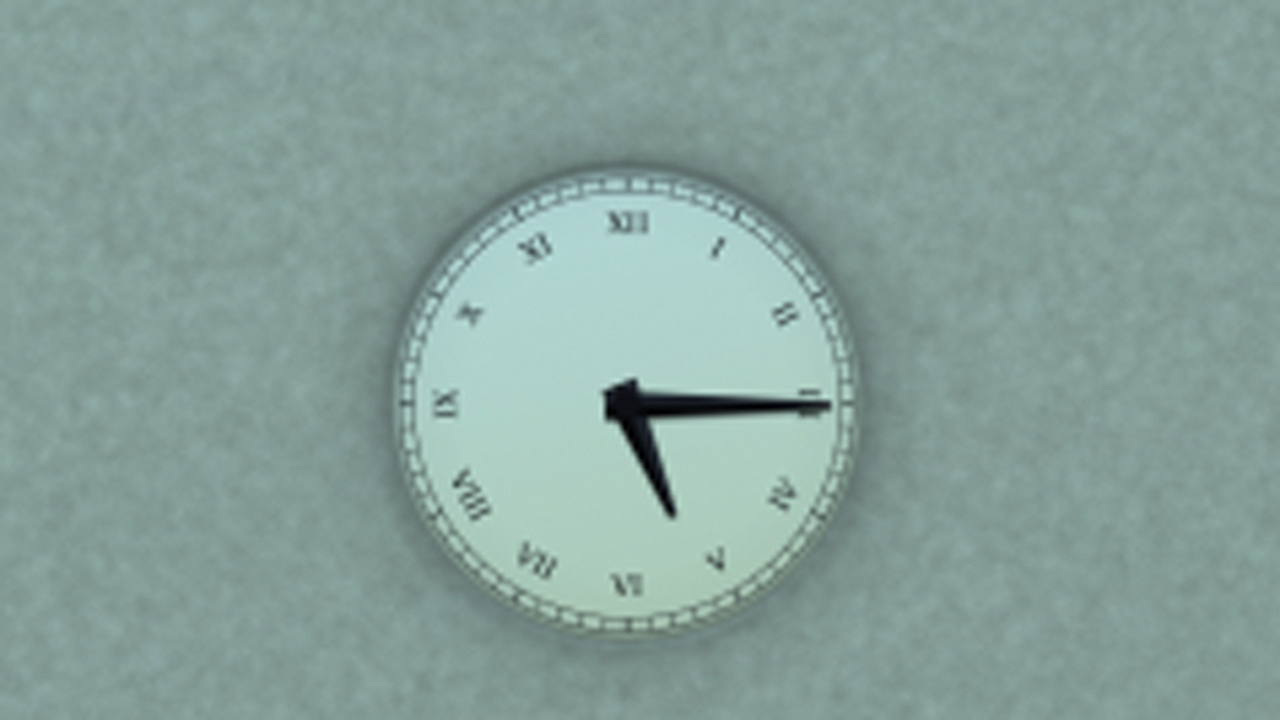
h=5 m=15
